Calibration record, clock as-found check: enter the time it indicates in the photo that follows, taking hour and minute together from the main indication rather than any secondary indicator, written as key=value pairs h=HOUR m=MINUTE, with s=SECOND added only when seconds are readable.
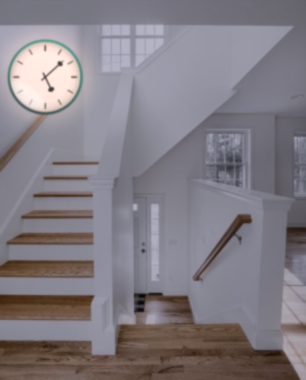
h=5 m=8
